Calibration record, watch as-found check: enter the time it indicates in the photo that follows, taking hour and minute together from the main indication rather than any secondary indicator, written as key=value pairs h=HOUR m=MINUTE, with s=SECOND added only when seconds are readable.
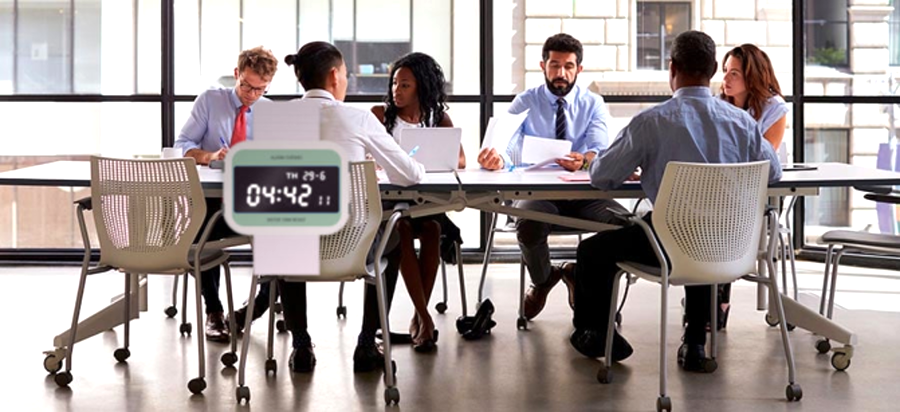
h=4 m=42
